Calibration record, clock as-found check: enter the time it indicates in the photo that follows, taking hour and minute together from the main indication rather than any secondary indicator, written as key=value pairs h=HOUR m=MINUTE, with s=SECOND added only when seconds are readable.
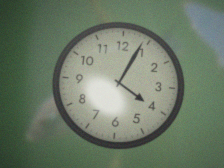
h=4 m=4
